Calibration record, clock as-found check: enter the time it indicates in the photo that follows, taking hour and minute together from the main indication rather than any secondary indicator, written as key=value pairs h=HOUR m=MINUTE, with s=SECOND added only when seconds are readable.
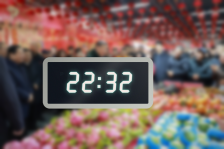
h=22 m=32
